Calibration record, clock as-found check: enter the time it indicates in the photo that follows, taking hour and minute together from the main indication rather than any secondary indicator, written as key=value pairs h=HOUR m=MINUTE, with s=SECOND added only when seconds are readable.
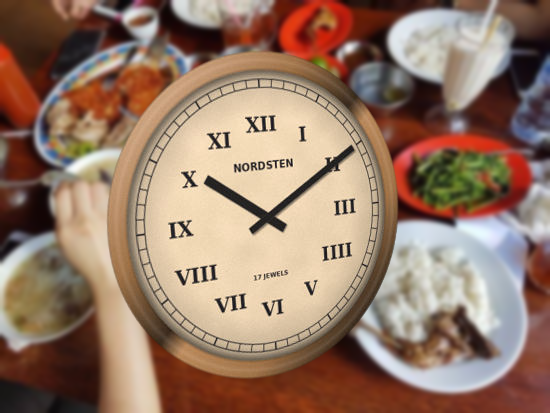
h=10 m=10
